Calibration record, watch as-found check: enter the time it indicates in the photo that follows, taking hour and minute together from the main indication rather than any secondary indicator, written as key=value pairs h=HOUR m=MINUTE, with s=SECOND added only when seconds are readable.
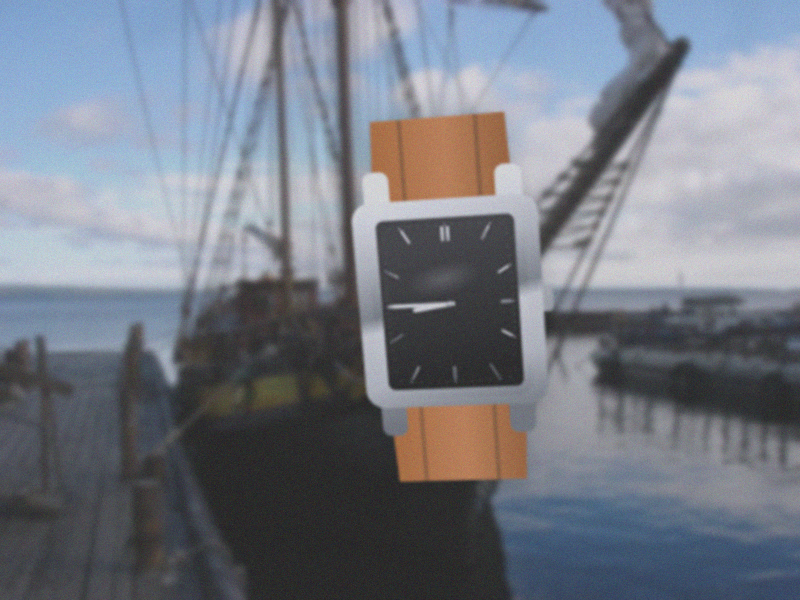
h=8 m=45
